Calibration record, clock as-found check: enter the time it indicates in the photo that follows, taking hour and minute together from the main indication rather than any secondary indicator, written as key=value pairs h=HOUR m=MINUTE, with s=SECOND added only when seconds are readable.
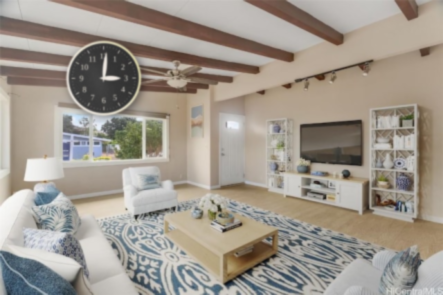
h=3 m=1
